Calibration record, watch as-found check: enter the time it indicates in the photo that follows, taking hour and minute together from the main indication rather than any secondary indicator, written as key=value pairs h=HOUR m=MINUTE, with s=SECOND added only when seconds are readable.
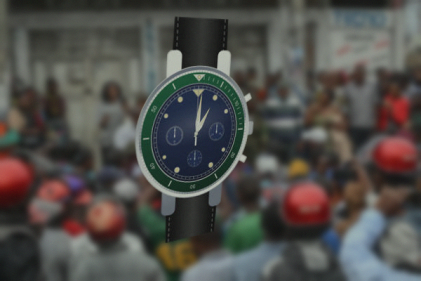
h=1 m=1
